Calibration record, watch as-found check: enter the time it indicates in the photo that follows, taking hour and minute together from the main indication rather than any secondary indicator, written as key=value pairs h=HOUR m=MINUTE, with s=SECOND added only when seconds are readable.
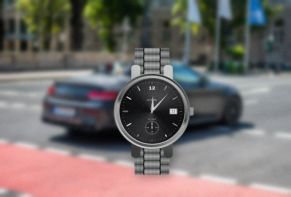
h=12 m=7
